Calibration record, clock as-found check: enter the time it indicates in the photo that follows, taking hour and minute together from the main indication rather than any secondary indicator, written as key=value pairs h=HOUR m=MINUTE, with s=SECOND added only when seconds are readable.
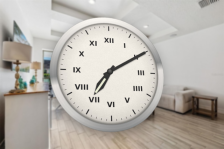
h=7 m=10
